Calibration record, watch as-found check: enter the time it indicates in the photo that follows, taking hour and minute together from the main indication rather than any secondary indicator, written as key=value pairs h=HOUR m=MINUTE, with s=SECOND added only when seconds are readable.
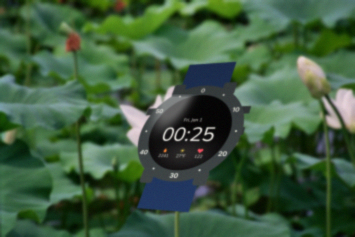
h=0 m=25
